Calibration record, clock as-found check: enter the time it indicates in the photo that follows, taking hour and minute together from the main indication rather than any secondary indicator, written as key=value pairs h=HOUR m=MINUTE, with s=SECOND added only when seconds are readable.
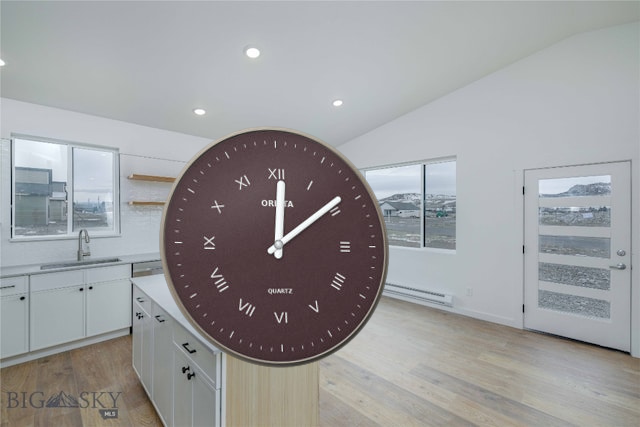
h=12 m=9
